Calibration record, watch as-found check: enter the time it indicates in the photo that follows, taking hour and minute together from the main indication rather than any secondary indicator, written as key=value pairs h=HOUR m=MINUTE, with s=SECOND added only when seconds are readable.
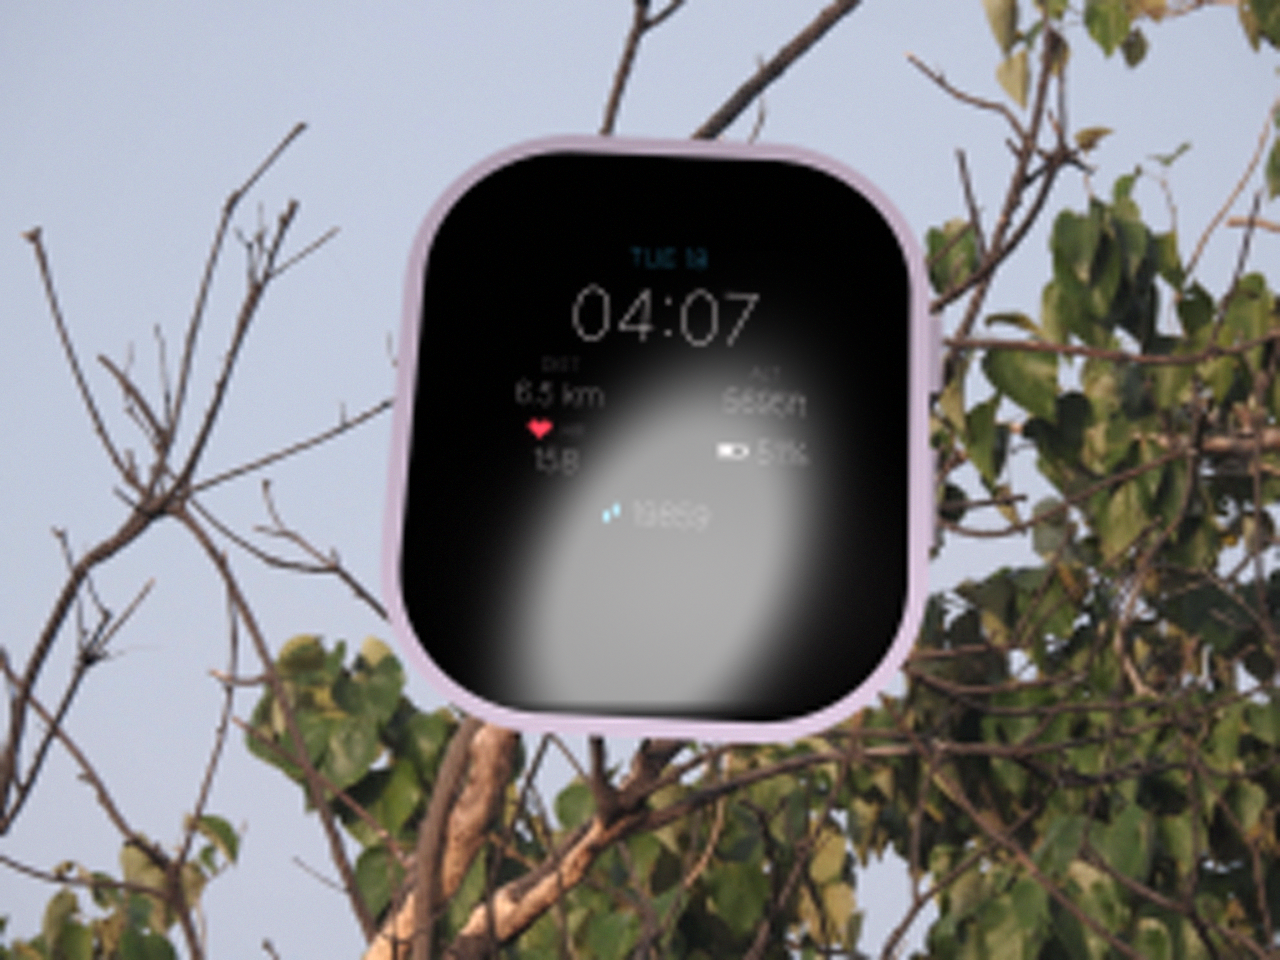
h=4 m=7
